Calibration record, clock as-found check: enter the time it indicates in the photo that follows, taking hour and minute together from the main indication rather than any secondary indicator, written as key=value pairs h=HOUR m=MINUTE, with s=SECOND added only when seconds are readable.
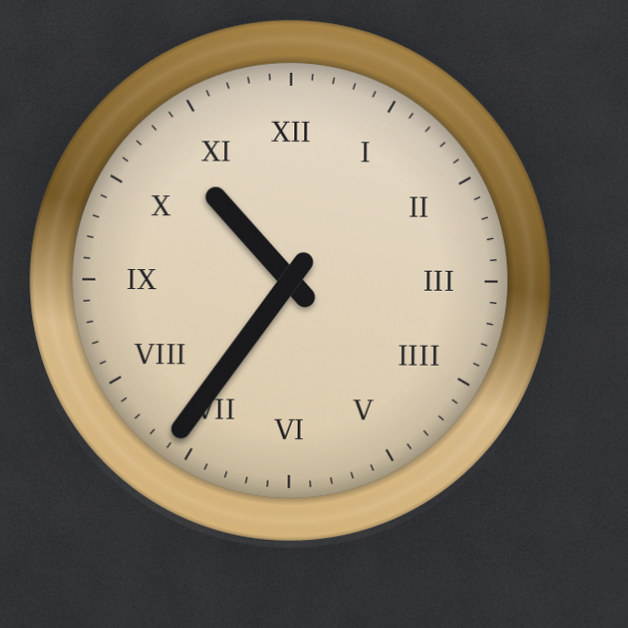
h=10 m=36
